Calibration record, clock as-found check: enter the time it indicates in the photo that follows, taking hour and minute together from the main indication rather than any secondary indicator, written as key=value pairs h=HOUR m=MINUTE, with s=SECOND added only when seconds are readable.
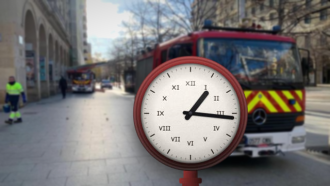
h=1 m=16
